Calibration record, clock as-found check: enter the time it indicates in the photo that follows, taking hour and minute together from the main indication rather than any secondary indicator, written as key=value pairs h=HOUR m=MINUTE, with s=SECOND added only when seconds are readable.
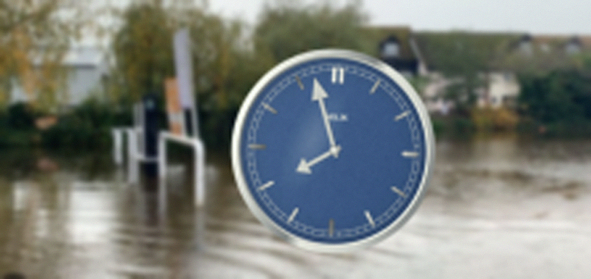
h=7 m=57
